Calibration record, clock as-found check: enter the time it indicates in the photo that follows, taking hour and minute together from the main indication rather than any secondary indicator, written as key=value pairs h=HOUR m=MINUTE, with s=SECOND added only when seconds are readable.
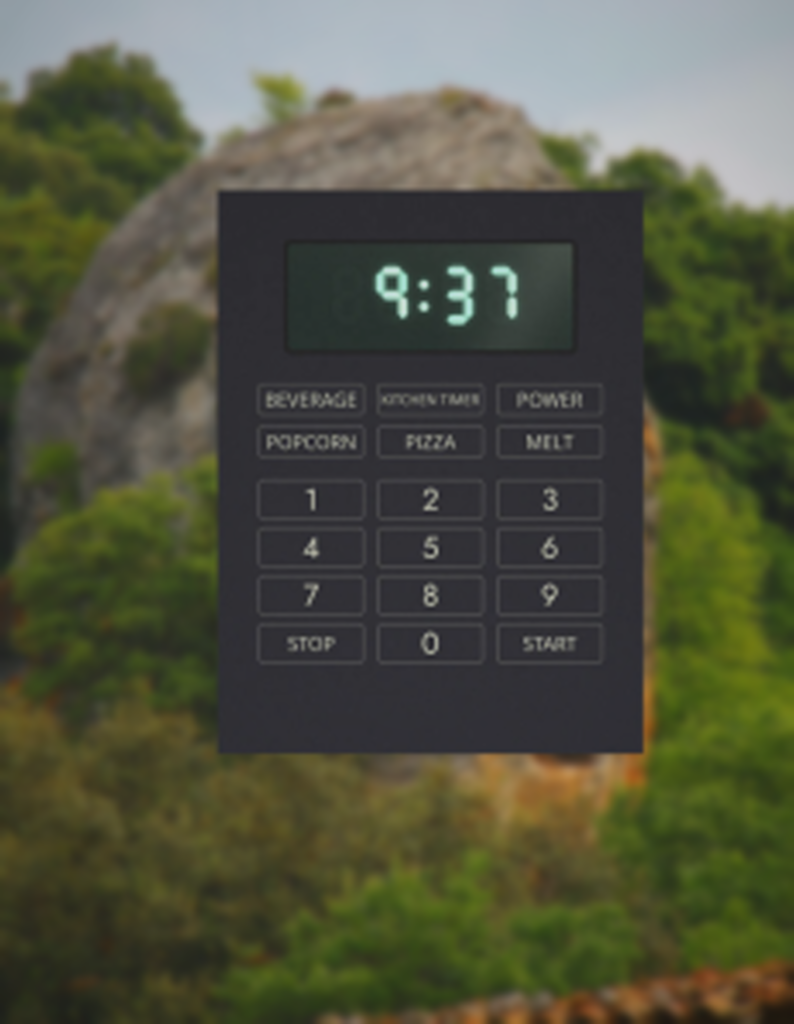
h=9 m=37
